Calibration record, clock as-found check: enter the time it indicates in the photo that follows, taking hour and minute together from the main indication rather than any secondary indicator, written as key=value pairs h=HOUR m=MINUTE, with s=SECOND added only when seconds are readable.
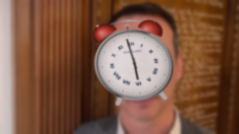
h=5 m=59
